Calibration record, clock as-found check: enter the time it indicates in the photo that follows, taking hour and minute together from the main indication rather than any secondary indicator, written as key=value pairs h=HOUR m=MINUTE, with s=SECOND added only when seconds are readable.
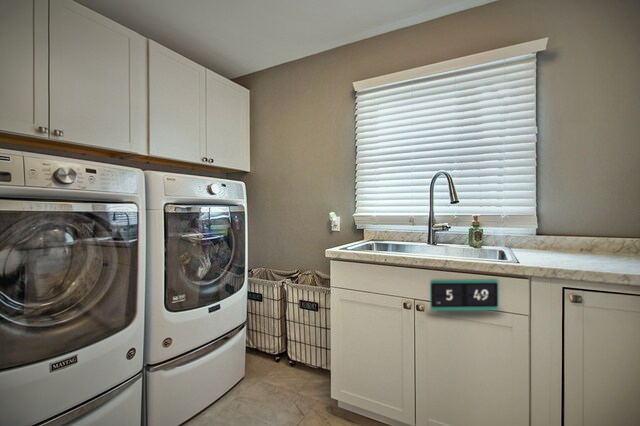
h=5 m=49
